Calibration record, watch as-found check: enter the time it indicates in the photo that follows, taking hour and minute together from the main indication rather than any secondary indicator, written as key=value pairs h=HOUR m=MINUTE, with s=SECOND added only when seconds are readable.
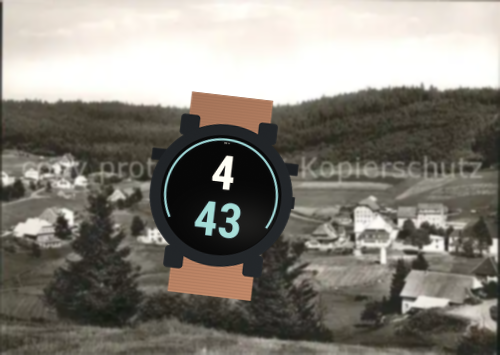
h=4 m=43
